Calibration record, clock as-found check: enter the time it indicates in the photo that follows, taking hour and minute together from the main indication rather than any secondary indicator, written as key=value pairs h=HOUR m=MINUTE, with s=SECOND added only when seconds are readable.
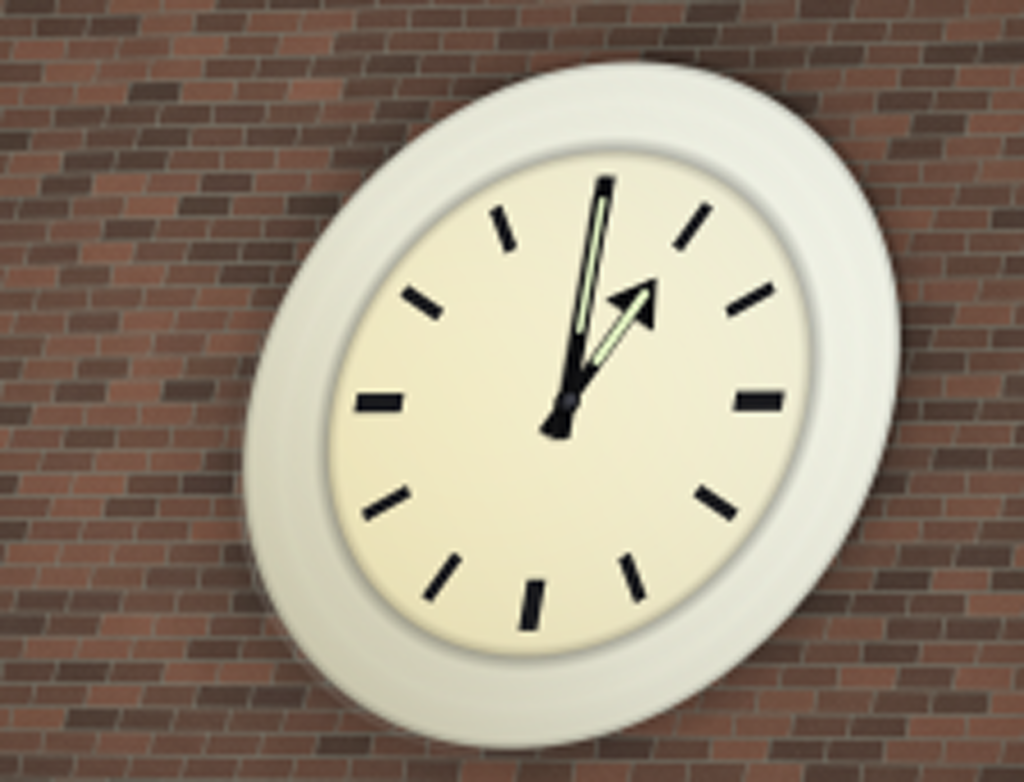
h=1 m=0
